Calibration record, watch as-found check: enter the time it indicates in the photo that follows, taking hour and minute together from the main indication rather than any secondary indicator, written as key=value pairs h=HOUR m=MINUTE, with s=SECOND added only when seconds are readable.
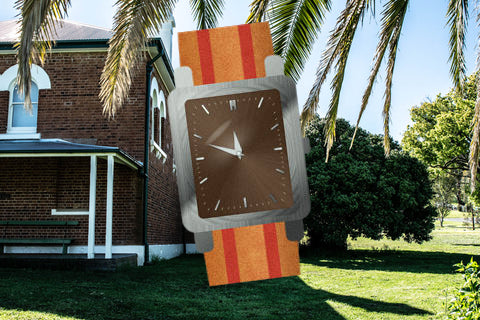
h=11 m=49
